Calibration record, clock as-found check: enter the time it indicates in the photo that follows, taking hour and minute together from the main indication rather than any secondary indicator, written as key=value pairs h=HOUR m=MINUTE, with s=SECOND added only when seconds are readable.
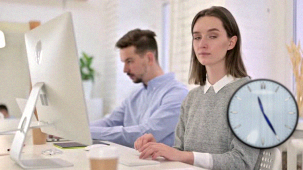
h=11 m=25
